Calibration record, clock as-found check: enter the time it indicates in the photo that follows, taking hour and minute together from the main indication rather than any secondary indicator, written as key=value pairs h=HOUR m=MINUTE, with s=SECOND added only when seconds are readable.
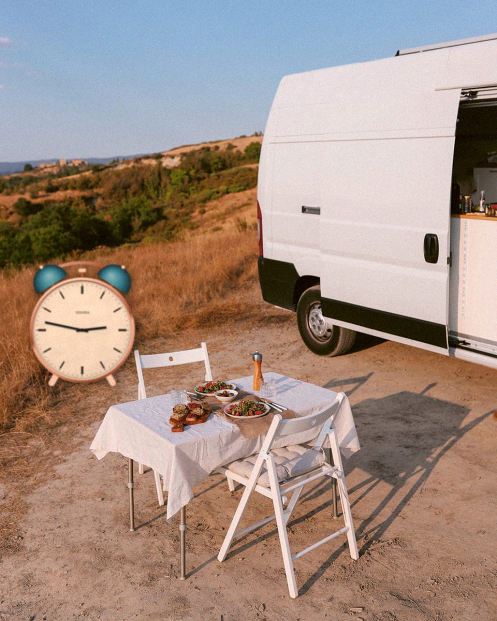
h=2 m=47
